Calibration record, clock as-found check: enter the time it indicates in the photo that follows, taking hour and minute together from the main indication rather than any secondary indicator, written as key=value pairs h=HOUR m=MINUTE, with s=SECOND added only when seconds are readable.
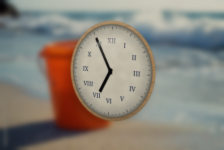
h=6 m=55
